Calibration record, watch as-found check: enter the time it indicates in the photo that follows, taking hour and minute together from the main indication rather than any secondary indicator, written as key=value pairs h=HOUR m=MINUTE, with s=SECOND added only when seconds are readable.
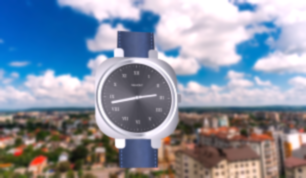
h=2 m=43
